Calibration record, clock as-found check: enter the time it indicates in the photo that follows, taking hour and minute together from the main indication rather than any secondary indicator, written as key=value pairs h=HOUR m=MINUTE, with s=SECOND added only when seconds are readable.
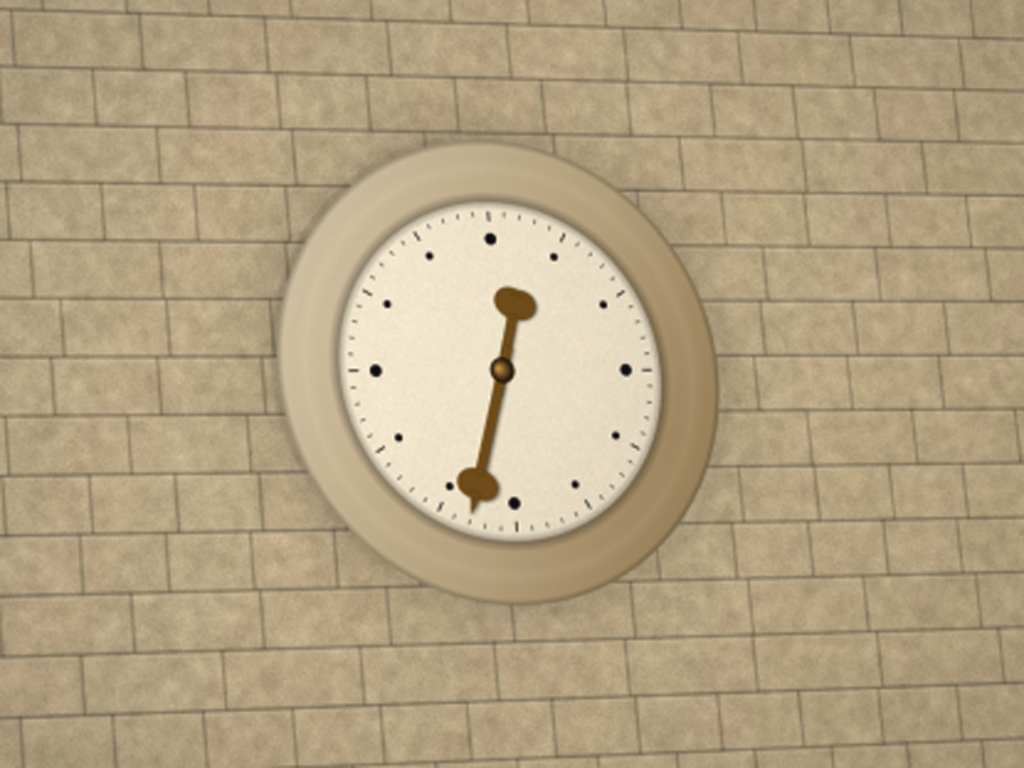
h=12 m=33
